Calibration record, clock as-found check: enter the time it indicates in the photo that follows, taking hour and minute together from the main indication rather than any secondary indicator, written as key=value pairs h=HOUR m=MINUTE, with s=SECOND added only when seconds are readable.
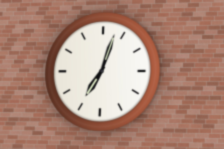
h=7 m=3
